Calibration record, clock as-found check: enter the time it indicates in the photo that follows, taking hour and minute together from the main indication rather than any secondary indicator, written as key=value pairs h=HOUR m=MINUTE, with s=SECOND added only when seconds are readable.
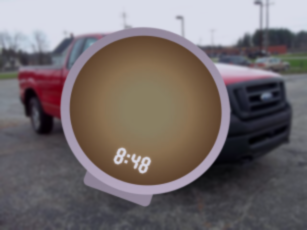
h=8 m=48
